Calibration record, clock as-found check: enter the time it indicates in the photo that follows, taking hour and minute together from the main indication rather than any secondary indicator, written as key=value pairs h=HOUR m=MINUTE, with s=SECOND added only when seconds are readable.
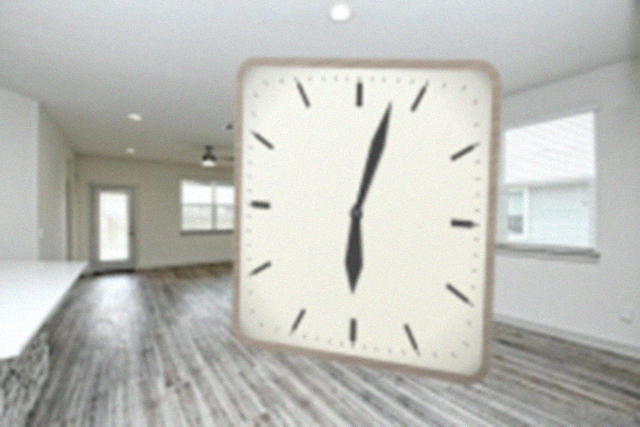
h=6 m=3
